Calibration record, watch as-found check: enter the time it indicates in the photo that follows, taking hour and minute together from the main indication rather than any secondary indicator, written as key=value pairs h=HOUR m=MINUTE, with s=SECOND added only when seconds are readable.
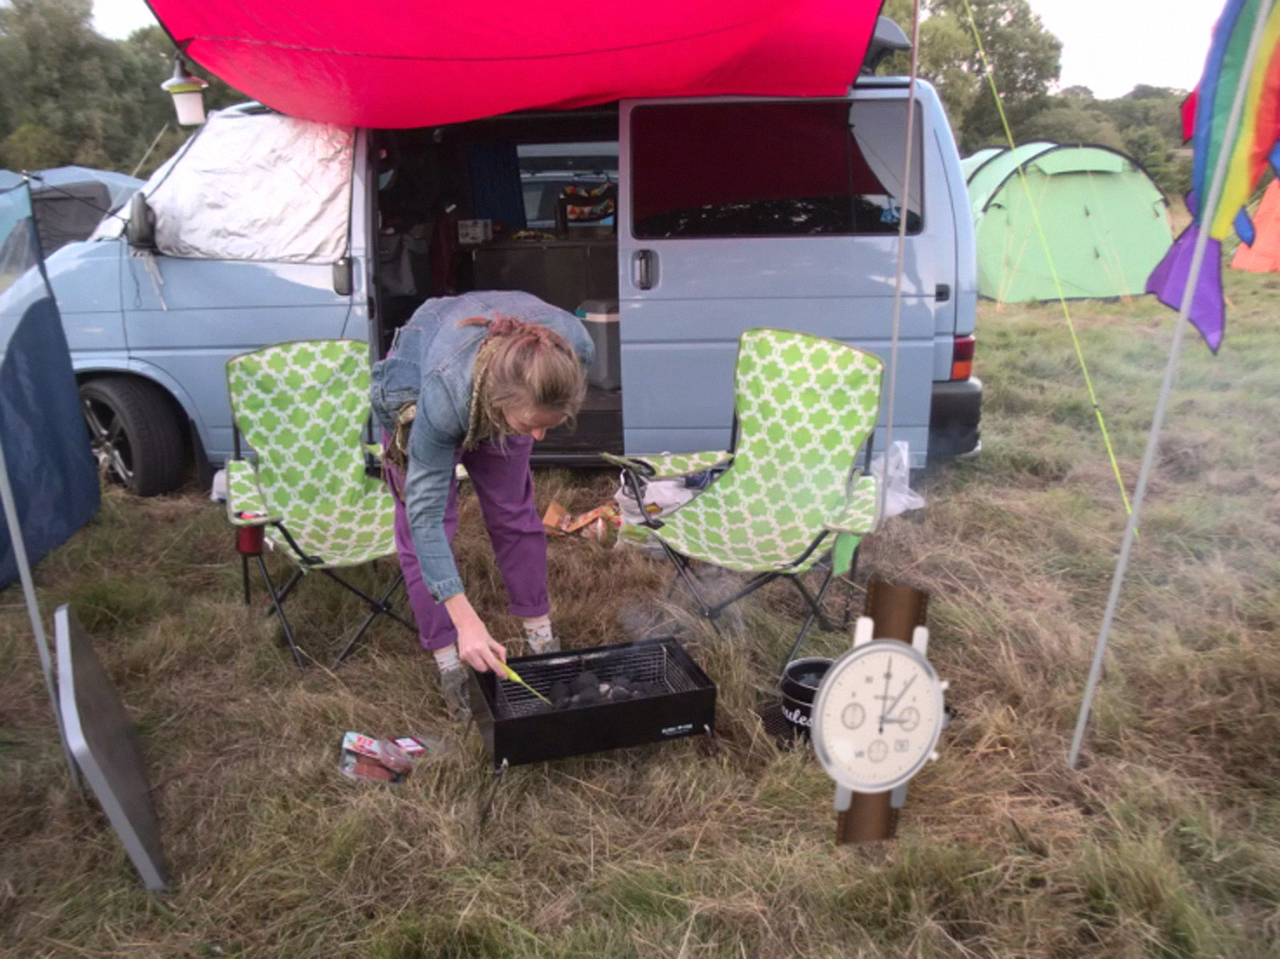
h=3 m=6
